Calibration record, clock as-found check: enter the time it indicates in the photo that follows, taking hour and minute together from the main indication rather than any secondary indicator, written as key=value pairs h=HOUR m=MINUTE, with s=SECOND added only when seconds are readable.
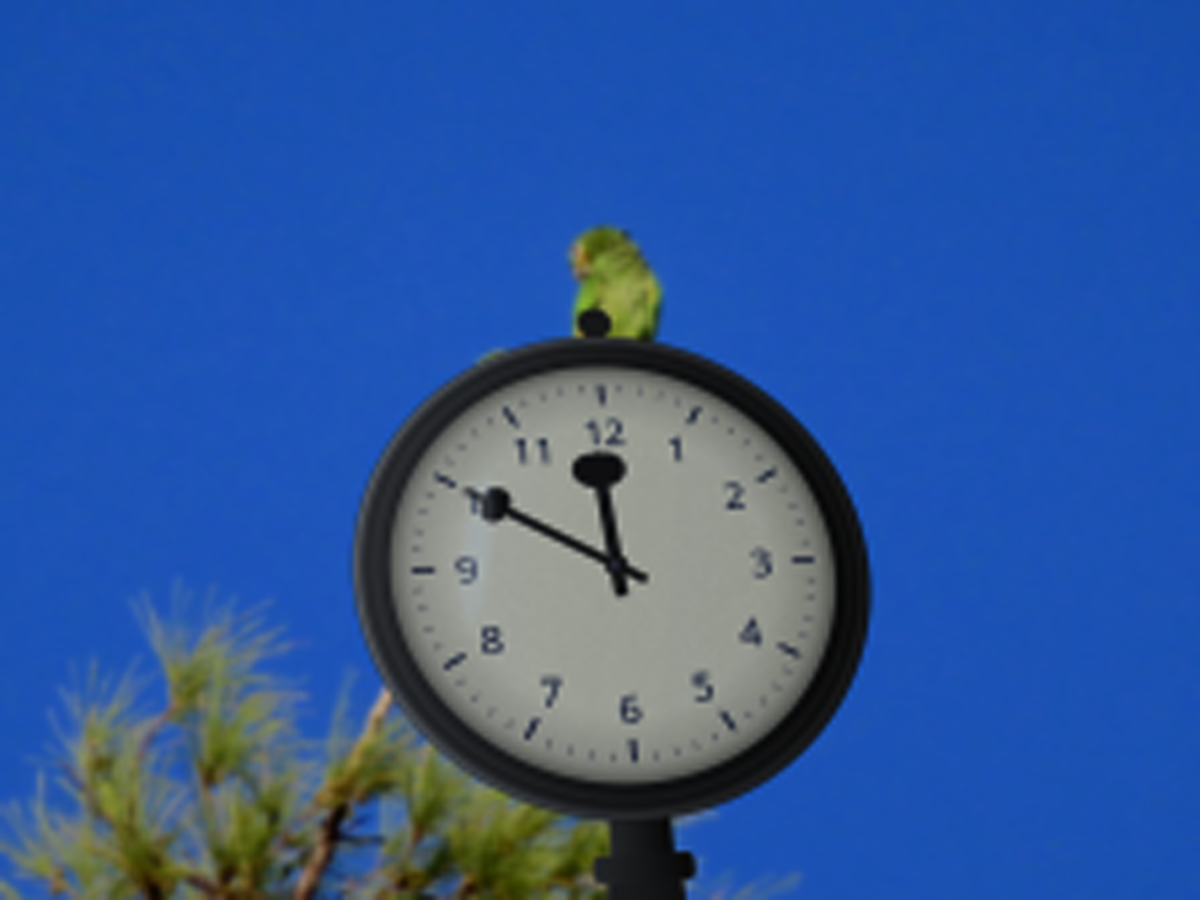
h=11 m=50
